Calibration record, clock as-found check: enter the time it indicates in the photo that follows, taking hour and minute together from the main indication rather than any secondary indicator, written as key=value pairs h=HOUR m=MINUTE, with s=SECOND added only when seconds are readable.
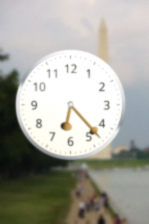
h=6 m=23
